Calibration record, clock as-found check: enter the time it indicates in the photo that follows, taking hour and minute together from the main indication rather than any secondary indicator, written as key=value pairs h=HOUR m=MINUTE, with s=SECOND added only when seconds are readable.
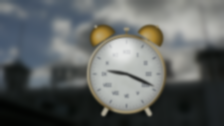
h=9 m=19
